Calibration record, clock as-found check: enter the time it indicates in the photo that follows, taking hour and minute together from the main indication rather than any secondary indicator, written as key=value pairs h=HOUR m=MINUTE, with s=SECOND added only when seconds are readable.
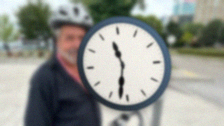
h=11 m=32
